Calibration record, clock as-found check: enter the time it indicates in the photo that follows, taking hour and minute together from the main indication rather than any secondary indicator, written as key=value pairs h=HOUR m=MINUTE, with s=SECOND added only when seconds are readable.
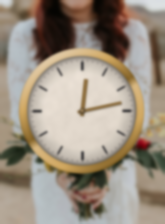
h=12 m=13
